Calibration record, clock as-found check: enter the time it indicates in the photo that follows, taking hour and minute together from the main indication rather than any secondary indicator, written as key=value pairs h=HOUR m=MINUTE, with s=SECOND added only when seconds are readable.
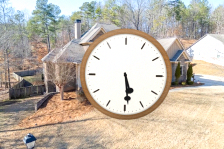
h=5 m=29
